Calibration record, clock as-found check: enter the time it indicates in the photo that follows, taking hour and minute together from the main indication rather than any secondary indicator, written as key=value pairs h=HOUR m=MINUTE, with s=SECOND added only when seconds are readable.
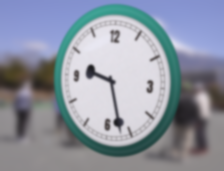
h=9 m=27
